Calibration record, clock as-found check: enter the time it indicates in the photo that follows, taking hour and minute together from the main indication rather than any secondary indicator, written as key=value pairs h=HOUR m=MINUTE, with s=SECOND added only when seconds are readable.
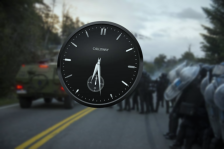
h=6 m=28
